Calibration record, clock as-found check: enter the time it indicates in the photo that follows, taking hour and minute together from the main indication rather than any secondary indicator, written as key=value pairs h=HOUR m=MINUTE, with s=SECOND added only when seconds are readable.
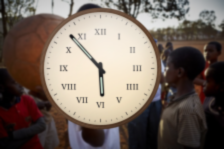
h=5 m=53
